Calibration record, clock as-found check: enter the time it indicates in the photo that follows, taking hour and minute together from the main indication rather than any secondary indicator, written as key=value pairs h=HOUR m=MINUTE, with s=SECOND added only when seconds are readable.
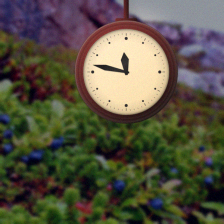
h=11 m=47
